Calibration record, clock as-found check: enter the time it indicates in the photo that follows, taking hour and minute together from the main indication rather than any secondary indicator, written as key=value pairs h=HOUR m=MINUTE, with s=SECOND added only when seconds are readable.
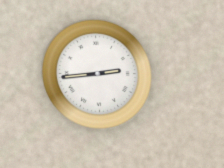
h=2 m=44
